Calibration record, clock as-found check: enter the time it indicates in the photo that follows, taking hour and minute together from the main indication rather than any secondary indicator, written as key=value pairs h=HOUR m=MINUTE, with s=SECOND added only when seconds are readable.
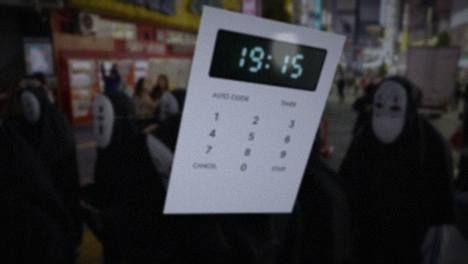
h=19 m=15
